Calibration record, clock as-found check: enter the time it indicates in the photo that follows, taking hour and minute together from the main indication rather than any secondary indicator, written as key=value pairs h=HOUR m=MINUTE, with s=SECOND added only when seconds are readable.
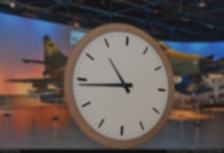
h=10 m=44
